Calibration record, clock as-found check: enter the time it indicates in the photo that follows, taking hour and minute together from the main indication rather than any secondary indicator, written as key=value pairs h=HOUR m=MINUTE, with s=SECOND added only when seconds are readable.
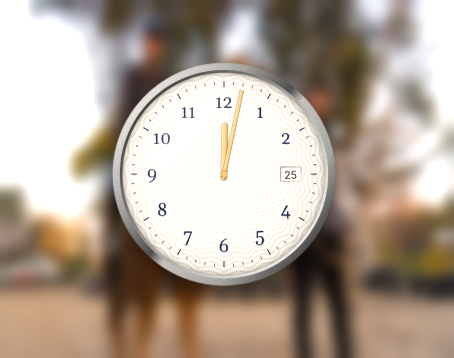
h=12 m=2
